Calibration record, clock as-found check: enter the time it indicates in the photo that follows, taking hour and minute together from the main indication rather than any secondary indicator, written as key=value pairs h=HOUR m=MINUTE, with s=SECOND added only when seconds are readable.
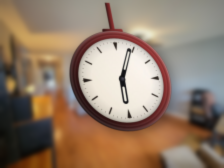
h=6 m=4
